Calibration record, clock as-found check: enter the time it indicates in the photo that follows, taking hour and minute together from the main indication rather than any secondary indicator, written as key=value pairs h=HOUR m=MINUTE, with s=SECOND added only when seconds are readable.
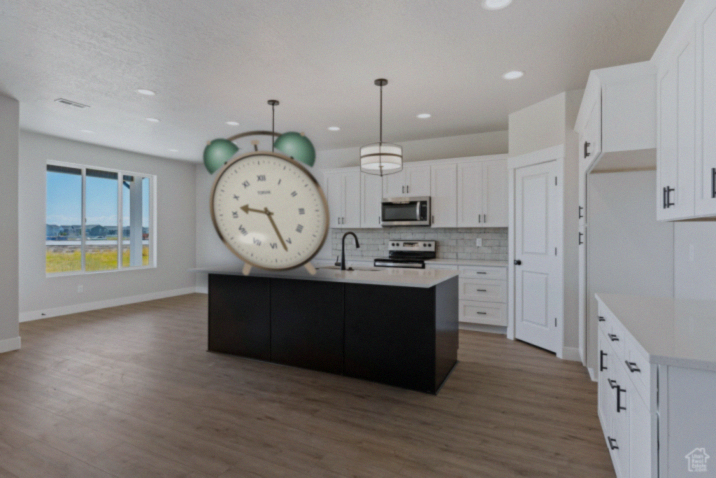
h=9 m=27
